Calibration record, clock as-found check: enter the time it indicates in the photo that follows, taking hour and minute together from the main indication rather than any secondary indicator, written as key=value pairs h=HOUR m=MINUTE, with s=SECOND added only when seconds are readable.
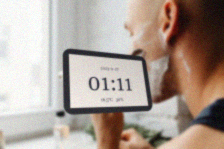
h=1 m=11
